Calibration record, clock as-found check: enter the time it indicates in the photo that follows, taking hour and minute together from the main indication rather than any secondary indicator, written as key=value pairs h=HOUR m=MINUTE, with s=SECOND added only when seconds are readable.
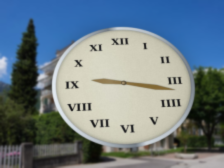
h=9 m=17
